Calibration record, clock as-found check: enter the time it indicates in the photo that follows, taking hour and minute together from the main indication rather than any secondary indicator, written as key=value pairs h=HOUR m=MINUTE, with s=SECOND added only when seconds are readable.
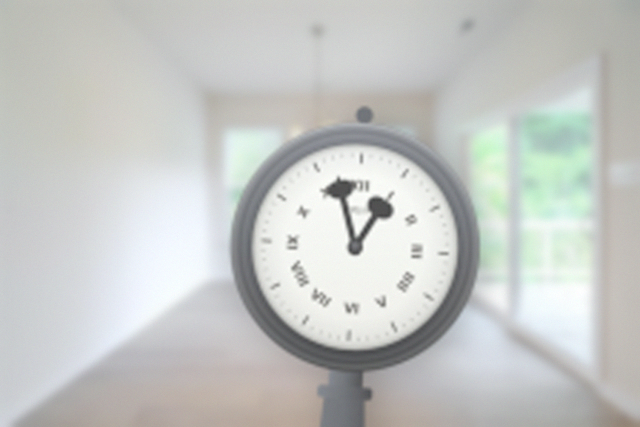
h=12 m=57
